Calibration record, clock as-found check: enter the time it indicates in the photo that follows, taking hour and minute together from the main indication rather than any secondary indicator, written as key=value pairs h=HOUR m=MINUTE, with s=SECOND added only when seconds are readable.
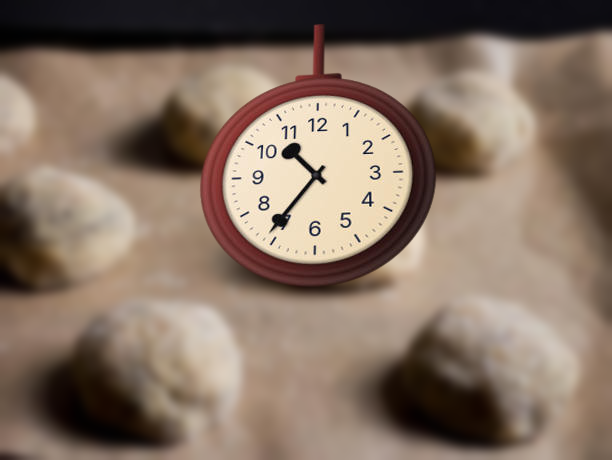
h=10 m=36
